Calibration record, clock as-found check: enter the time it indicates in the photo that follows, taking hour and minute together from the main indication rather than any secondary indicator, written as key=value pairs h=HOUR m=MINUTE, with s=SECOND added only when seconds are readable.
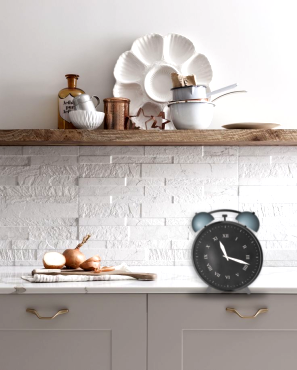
h=11 m=18
